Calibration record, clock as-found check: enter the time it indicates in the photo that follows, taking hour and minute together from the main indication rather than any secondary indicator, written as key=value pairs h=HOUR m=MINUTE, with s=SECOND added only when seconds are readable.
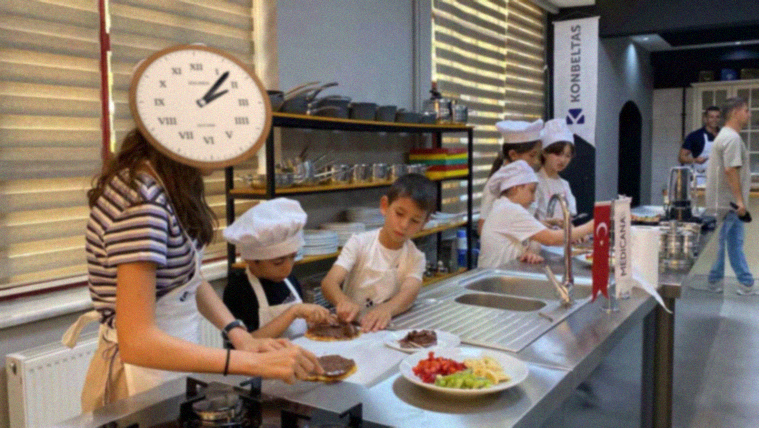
h=2 m=7
